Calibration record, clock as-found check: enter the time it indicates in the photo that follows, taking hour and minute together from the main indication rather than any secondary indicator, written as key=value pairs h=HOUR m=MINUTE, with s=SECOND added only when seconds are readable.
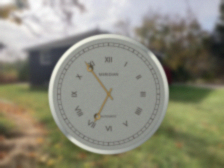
h=6 m=54
